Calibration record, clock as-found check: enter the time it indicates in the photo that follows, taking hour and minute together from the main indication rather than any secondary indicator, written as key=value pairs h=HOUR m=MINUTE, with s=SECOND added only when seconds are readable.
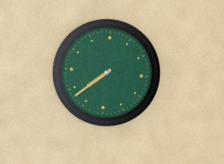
h=7 m=38
